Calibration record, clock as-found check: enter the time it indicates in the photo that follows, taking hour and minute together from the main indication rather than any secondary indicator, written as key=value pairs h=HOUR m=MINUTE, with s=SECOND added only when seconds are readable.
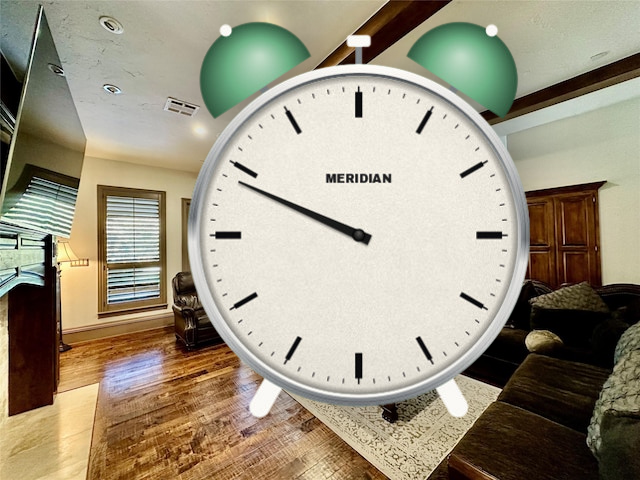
h=9 m=49
